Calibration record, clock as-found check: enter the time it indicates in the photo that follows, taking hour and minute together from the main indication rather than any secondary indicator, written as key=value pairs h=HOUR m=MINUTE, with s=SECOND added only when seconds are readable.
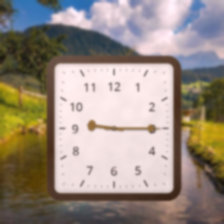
h=9 m=15
